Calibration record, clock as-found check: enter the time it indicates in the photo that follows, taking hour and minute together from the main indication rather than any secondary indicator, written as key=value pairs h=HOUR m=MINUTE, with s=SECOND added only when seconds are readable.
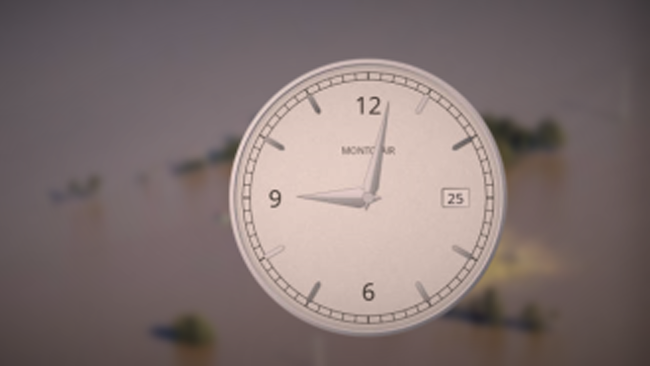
h=9 m=2
